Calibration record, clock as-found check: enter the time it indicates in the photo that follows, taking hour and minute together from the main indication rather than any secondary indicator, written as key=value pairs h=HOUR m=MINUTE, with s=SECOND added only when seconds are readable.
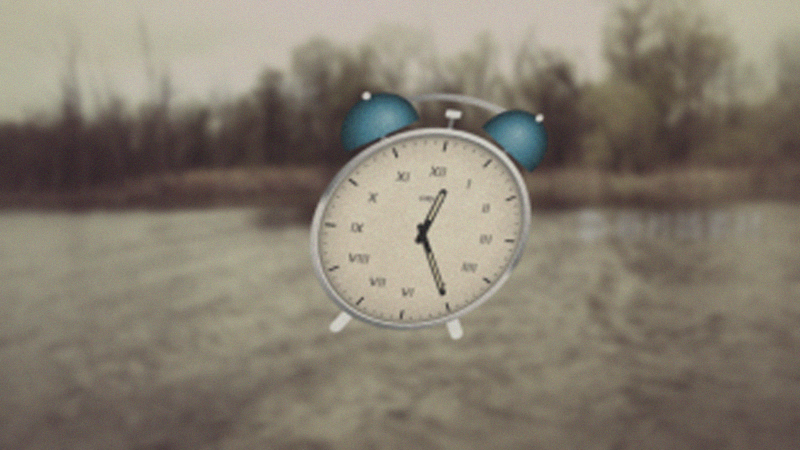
h=12 m=25
